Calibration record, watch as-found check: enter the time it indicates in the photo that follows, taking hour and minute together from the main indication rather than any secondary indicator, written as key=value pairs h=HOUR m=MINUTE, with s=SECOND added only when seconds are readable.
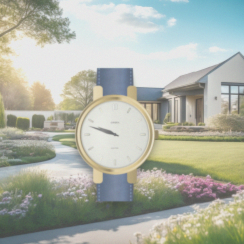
h=9 m=48
